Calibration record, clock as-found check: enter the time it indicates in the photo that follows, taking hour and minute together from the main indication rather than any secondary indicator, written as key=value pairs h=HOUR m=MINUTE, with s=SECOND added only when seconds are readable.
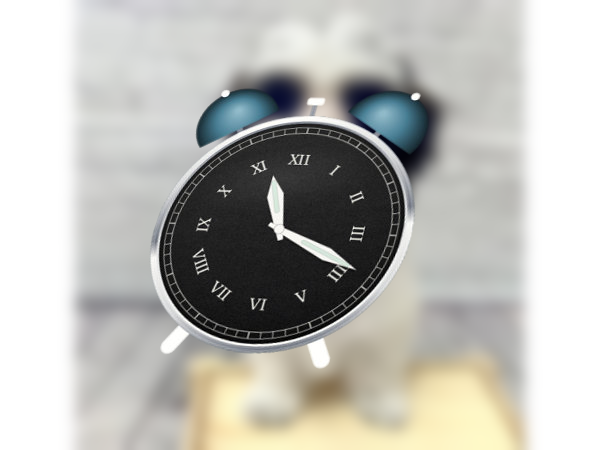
h=11 m=19
